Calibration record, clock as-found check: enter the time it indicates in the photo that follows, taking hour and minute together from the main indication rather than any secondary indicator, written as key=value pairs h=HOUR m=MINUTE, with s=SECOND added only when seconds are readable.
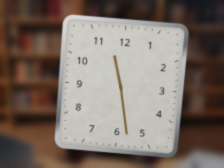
h=11 m=28
